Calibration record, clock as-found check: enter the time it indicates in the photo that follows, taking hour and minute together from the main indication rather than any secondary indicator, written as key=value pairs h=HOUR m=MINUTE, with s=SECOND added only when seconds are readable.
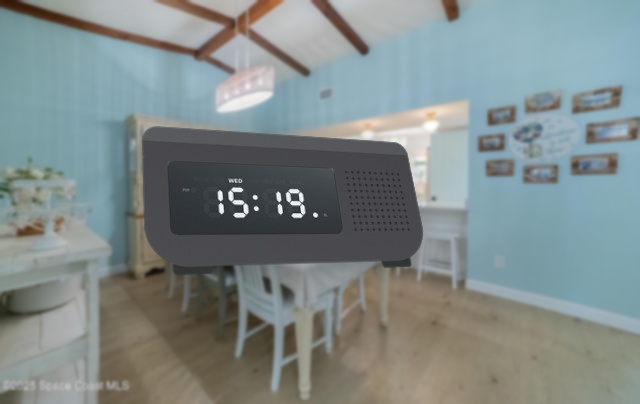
h=15 m=19
